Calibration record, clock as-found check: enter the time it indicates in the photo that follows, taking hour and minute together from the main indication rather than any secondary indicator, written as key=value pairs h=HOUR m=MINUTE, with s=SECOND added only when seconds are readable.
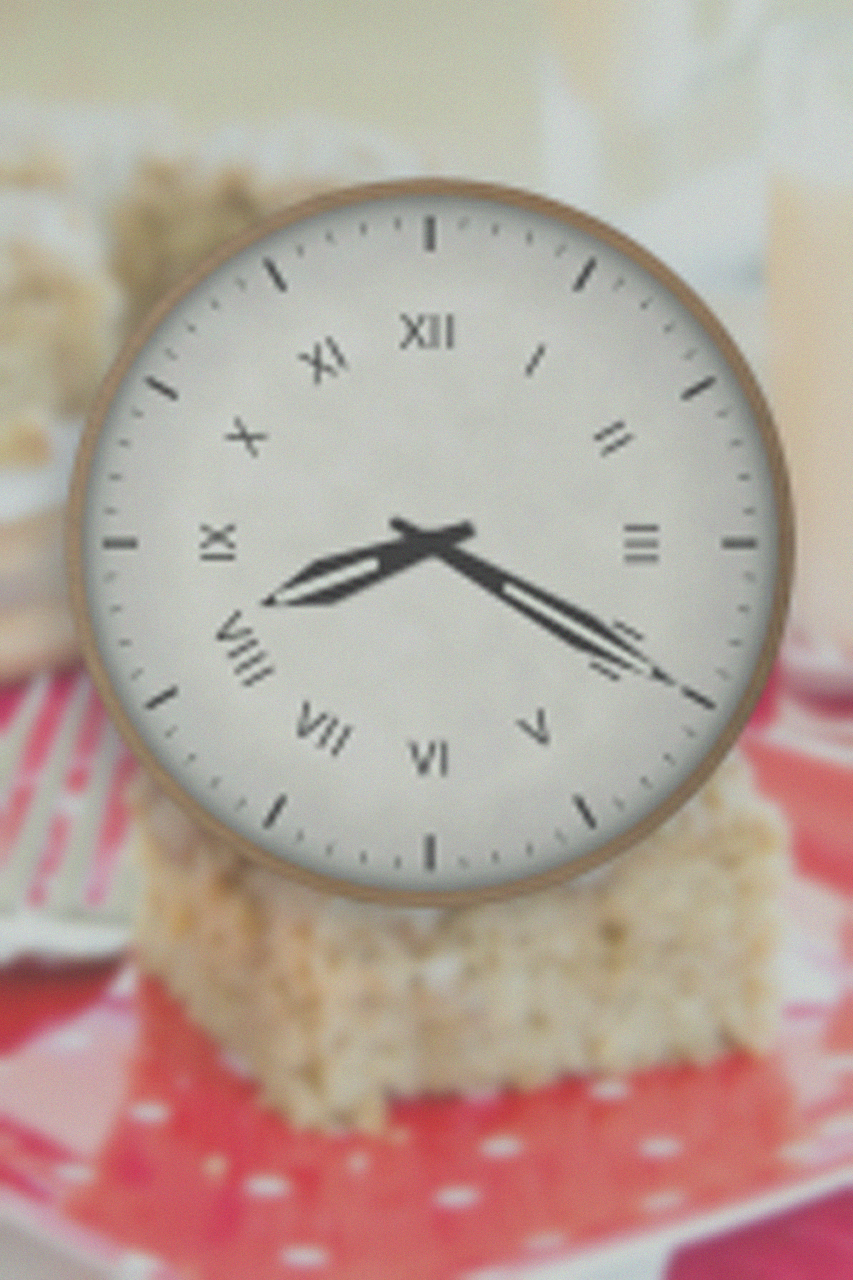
h=8 m=20
